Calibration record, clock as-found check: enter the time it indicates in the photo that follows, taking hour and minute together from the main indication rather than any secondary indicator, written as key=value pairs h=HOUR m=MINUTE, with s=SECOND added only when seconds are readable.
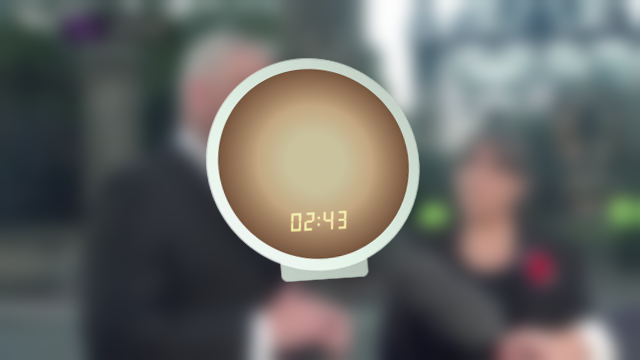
h=2 m=43
